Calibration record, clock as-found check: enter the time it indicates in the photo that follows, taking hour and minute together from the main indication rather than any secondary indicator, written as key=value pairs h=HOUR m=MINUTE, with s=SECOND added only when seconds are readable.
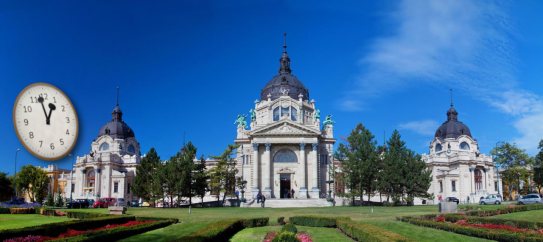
h=12 m=58
